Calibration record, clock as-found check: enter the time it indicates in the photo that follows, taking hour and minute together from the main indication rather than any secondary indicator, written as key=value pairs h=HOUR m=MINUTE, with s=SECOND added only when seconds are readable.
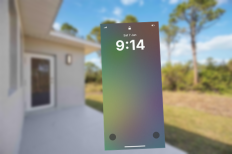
h=9 m=14
